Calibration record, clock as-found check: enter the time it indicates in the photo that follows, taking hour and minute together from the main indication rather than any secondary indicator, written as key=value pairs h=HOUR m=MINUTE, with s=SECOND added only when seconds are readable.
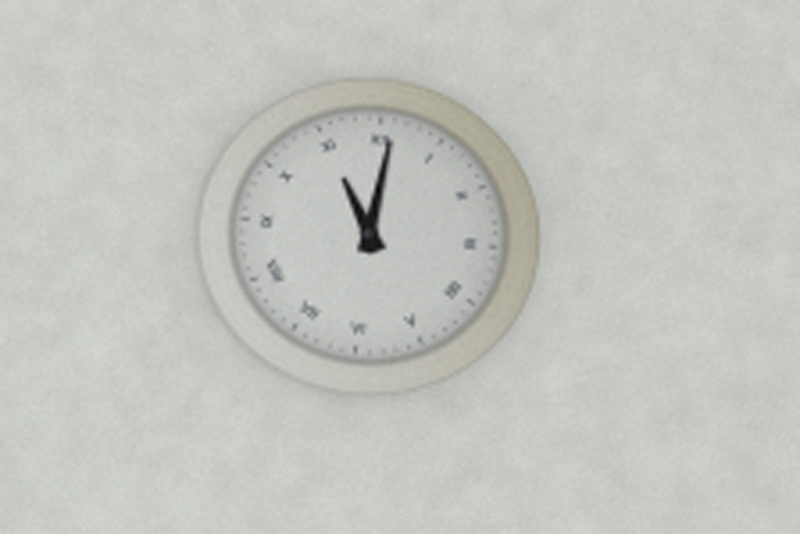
h=11 m=1
